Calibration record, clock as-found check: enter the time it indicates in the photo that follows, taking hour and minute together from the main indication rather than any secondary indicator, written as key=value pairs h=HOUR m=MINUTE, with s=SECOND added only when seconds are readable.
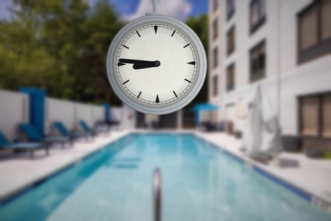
h=8 m=46
